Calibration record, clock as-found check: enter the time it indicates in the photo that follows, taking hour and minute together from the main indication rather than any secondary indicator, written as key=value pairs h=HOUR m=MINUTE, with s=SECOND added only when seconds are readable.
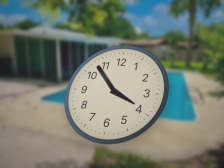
h=3 m=53
